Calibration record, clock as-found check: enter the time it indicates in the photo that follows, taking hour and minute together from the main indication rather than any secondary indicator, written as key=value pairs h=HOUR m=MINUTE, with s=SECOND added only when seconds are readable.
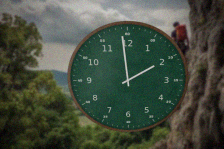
h=1 m=59
